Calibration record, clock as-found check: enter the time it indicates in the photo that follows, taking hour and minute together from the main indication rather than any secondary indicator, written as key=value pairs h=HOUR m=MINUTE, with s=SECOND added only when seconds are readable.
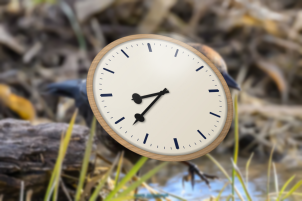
h=8 m=38
